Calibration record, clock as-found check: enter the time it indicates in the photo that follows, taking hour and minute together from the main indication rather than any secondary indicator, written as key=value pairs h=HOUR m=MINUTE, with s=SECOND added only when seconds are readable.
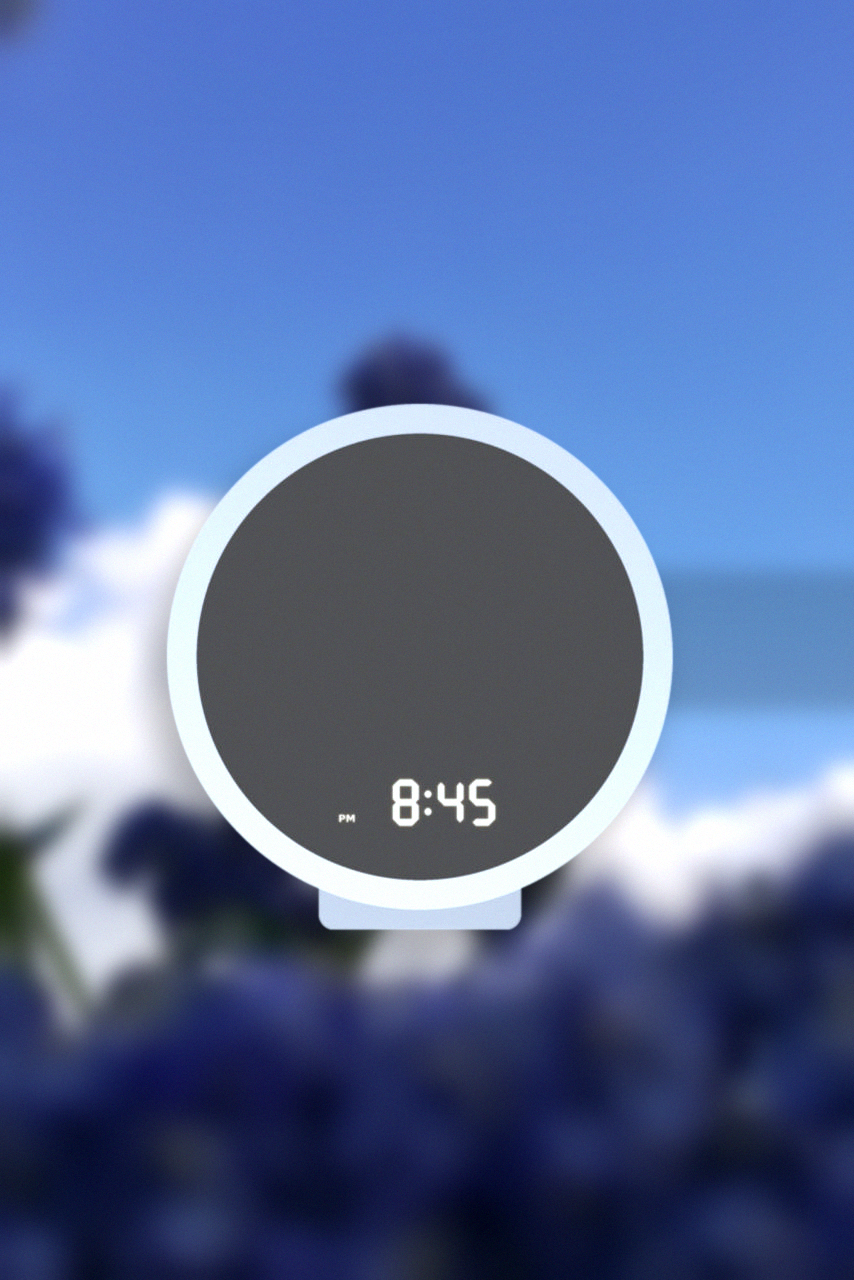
h=8 m=45
